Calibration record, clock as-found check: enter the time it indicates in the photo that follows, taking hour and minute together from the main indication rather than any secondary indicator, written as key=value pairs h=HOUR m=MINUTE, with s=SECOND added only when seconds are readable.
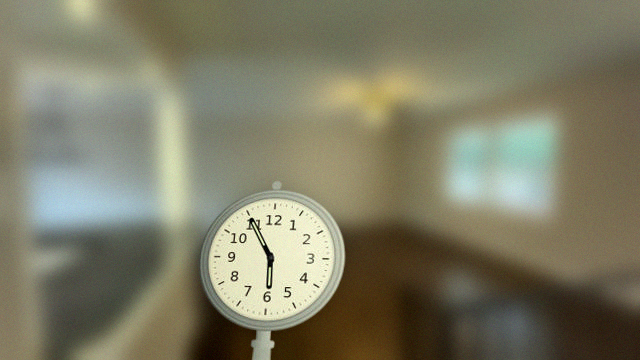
h=5 m=55
